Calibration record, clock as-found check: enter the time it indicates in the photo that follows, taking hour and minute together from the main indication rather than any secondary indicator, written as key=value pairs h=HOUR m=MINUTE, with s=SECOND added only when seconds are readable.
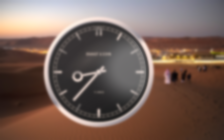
h=8 m=37
